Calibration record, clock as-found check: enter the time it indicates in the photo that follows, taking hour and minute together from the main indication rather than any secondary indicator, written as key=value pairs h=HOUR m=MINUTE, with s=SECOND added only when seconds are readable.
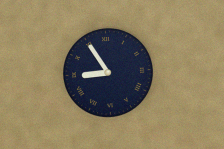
h=8 m=55
